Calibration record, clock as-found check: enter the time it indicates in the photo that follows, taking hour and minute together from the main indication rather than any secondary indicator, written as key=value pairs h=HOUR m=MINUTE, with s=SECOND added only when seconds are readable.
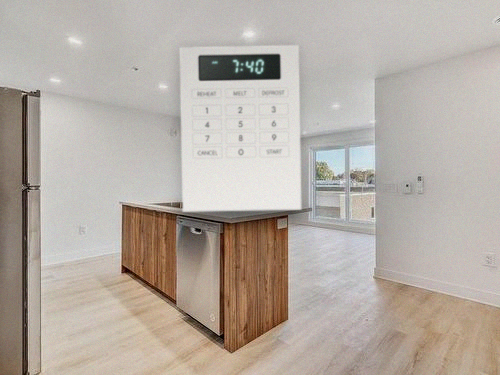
h=7 m=40
